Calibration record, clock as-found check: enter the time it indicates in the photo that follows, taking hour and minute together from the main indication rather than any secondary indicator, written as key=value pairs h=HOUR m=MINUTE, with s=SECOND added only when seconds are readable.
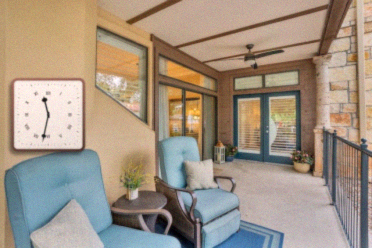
h=11 m=32
